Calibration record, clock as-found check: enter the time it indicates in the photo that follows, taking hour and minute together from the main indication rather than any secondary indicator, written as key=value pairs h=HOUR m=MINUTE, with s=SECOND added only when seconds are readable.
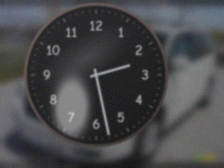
h=2 m=28
